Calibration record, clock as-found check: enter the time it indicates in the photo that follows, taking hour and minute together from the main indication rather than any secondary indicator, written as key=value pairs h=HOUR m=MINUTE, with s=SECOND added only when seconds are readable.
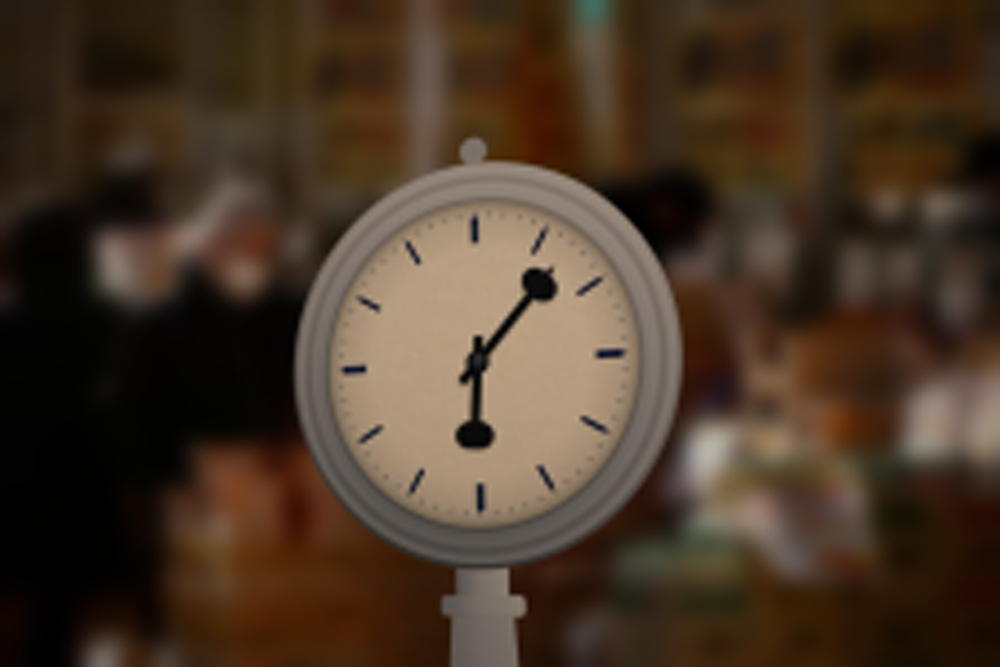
h=6 m=7
